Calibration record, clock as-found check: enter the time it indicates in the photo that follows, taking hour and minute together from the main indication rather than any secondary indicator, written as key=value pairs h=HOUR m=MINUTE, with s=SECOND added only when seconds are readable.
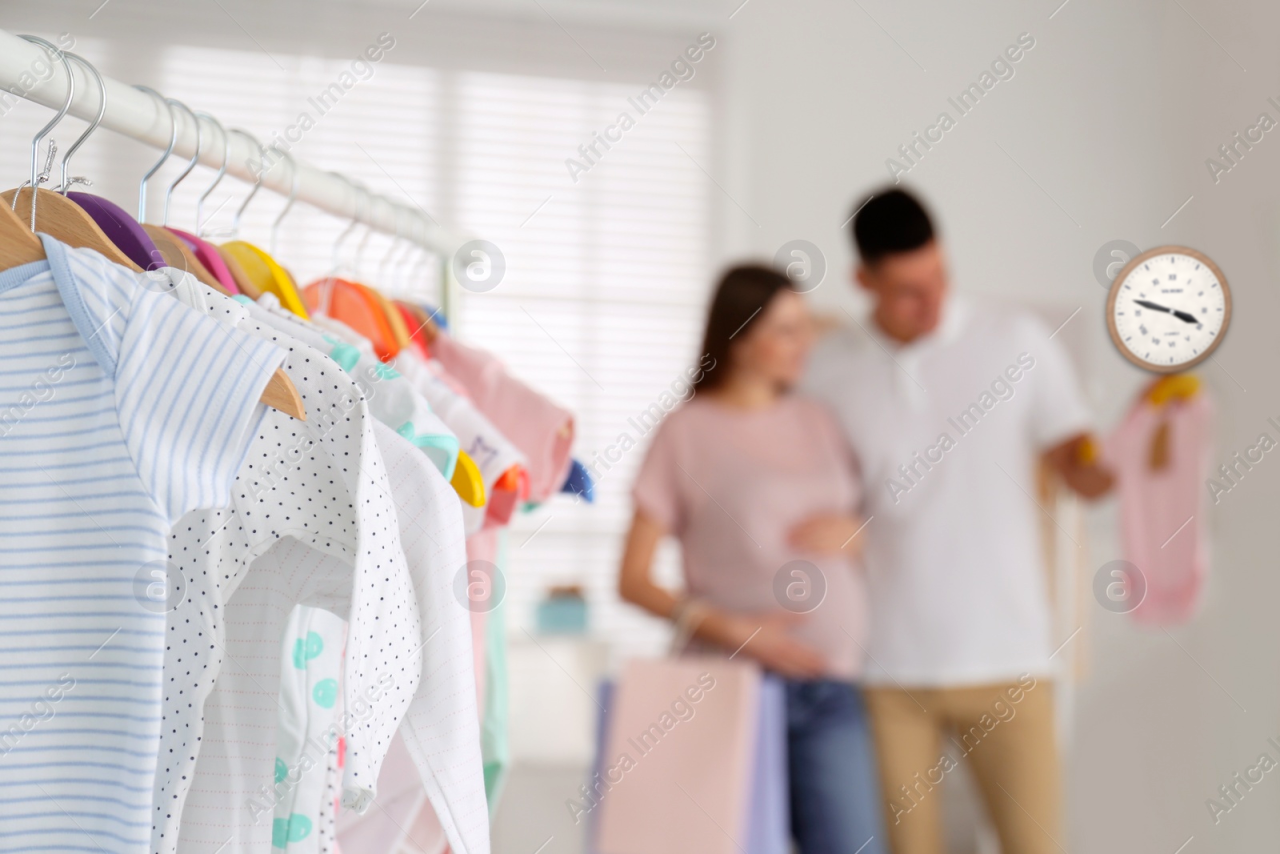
h=3 m=48
